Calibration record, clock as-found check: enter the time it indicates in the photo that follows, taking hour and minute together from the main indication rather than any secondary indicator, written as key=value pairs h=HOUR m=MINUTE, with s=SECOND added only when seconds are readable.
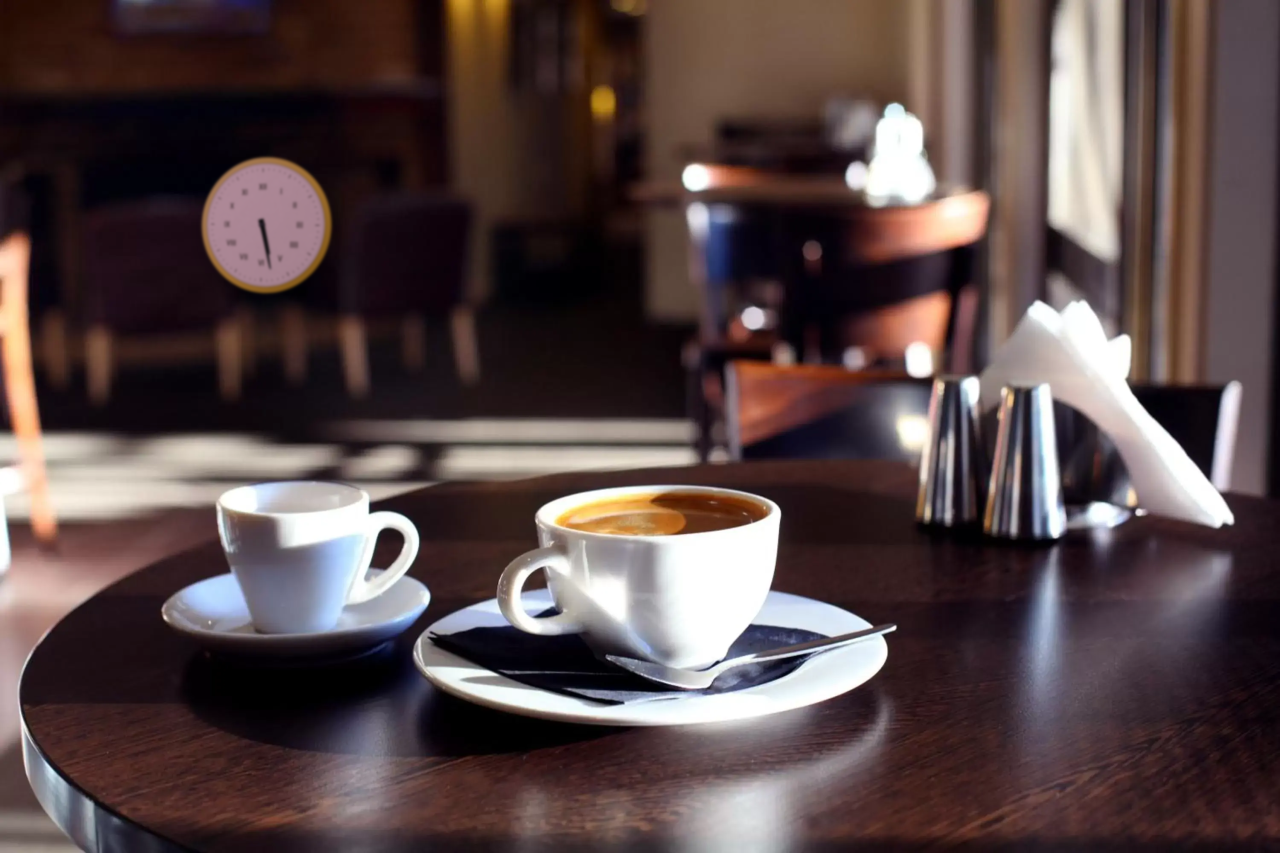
h=5 m=28
